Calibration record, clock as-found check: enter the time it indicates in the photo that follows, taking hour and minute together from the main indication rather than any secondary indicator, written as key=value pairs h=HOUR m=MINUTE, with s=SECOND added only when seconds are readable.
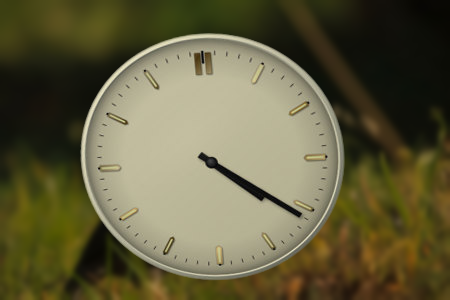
h=4 m=21
